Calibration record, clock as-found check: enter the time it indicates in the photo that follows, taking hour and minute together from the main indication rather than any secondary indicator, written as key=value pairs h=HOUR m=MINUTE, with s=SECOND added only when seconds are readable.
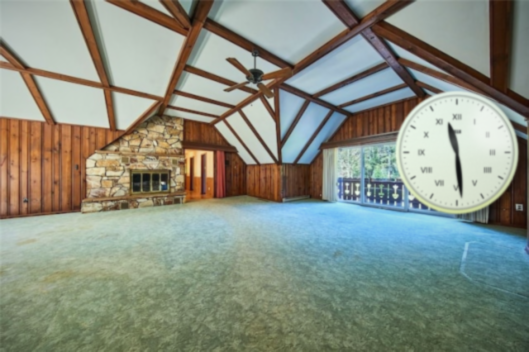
h=11 m=29
